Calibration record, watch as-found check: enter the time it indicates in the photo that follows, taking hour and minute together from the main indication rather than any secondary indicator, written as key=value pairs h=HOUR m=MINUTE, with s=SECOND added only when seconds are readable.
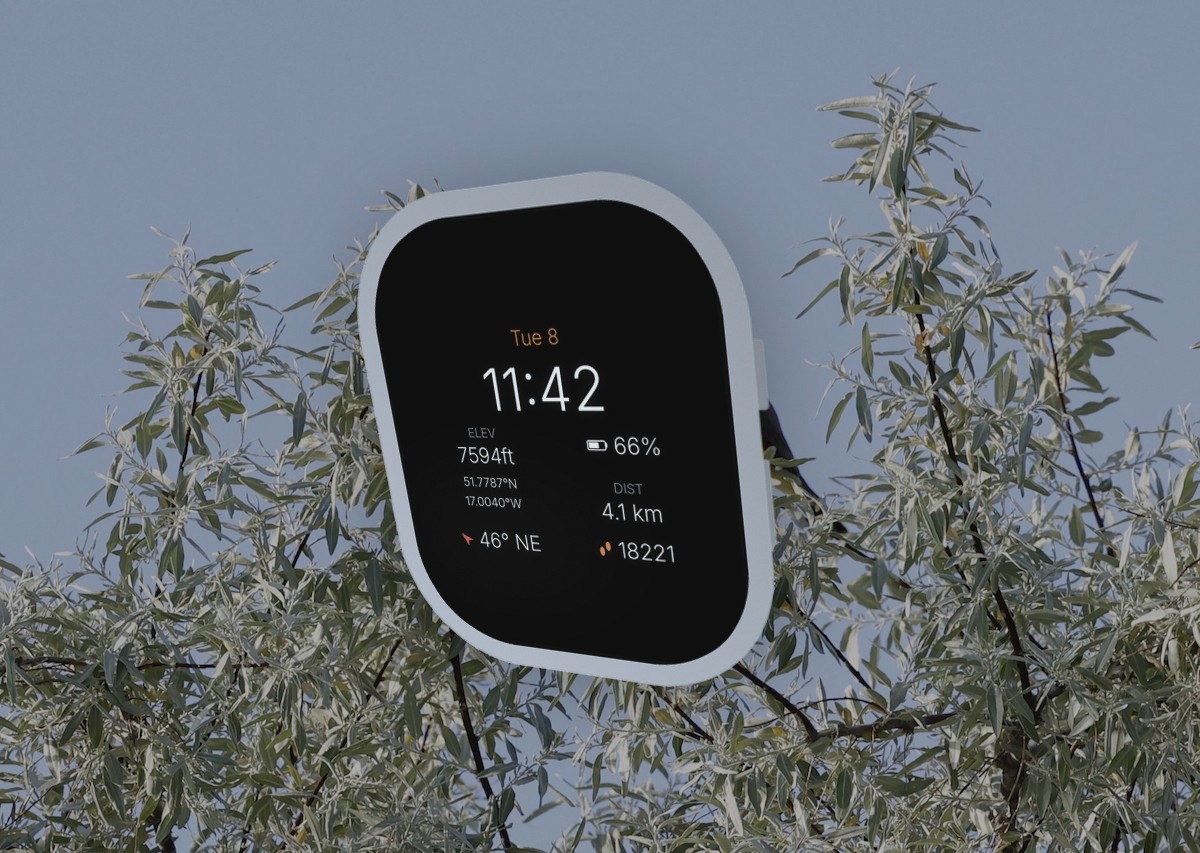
h=11 m=42
